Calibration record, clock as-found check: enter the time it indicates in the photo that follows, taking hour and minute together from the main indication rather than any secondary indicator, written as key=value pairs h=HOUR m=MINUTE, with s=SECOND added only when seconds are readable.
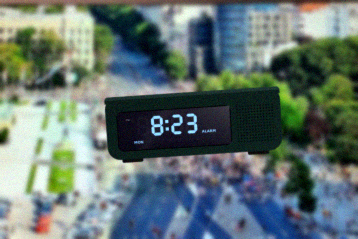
h=8 m=23
